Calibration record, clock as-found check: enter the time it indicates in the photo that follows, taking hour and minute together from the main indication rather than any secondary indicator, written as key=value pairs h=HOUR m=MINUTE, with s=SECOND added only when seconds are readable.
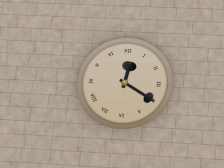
h=12 m=20
